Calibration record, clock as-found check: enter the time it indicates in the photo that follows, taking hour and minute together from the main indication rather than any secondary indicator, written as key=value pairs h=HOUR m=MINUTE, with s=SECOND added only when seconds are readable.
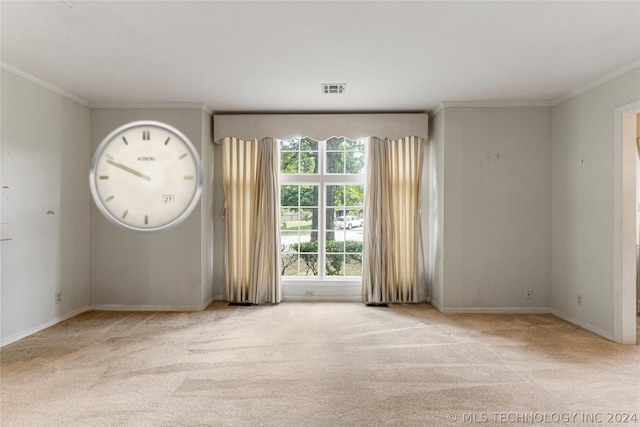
h=9 m=49
